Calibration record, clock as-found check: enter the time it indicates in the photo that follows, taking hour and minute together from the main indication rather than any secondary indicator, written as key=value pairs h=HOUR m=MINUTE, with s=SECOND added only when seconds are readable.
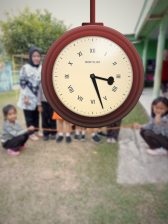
h=3 m=27
